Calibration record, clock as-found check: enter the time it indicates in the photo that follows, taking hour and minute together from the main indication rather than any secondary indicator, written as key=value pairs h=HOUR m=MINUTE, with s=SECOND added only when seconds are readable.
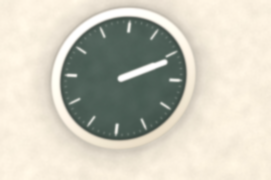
h=2 m=11
